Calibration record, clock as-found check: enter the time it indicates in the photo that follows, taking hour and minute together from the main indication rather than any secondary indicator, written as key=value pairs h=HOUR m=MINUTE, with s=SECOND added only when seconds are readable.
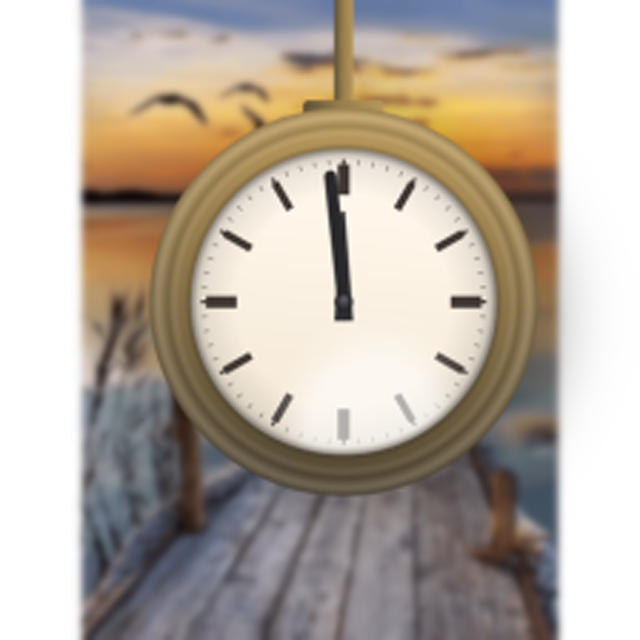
h=11 m=59
